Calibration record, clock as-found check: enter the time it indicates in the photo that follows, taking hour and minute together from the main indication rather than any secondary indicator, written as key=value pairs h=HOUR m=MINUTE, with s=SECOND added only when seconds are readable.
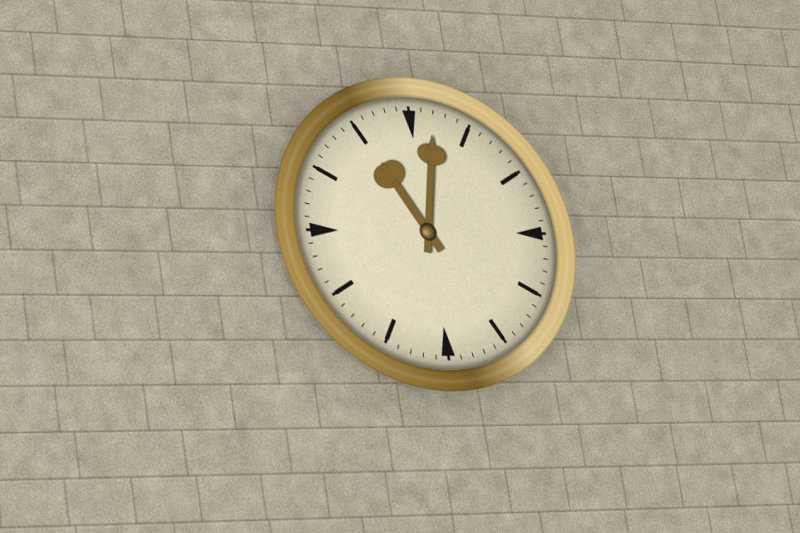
h=11 m=2
